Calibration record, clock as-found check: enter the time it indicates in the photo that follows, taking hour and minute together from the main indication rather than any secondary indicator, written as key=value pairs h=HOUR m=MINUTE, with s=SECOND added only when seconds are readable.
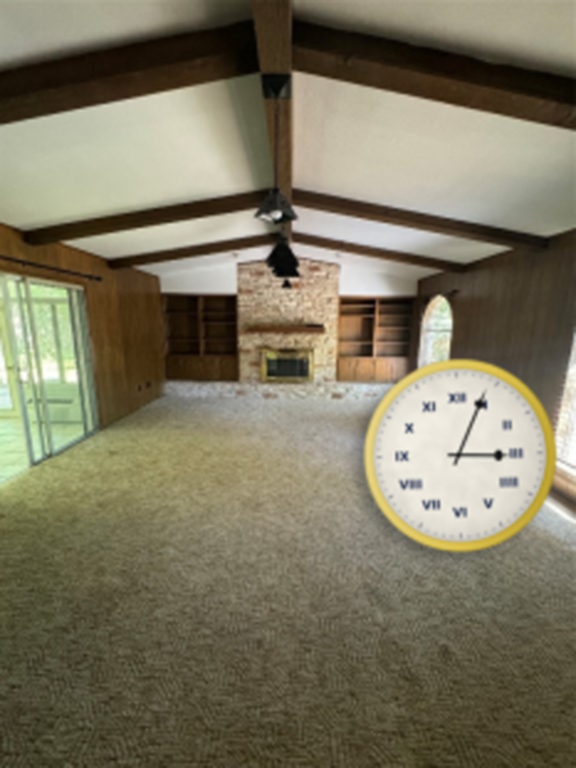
h=3 m=4
